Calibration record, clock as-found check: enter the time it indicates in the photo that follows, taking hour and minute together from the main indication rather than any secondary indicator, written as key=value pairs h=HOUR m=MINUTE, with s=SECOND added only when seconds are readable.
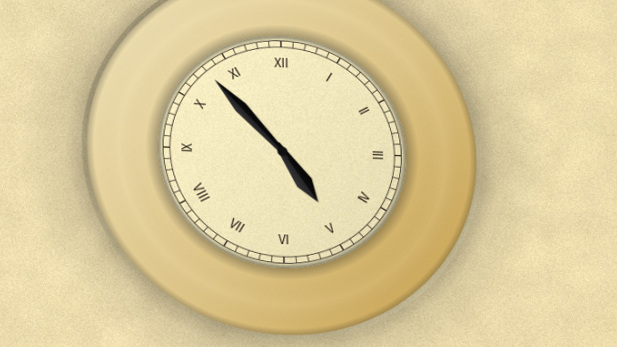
h=4 m=53
